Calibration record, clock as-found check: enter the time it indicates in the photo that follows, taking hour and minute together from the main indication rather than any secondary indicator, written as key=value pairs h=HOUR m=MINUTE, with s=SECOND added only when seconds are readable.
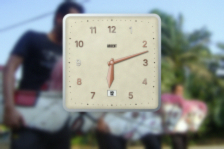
h=6 m=12
